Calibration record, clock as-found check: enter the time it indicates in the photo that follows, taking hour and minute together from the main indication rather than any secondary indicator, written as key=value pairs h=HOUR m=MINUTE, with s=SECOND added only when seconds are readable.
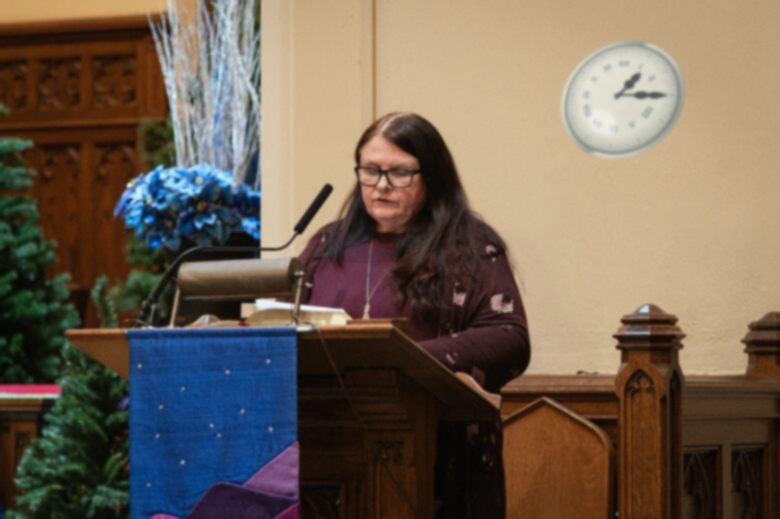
h=1 m=15
